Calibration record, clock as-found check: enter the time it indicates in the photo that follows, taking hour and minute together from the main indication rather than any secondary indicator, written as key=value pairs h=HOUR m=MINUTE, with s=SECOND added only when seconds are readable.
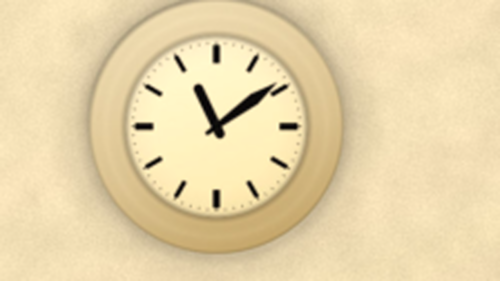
h=11 m=9
